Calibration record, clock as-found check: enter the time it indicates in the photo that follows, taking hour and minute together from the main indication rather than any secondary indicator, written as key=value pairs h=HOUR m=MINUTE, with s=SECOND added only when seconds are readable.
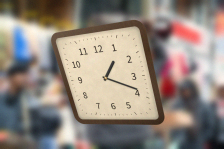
h=1 m=19
